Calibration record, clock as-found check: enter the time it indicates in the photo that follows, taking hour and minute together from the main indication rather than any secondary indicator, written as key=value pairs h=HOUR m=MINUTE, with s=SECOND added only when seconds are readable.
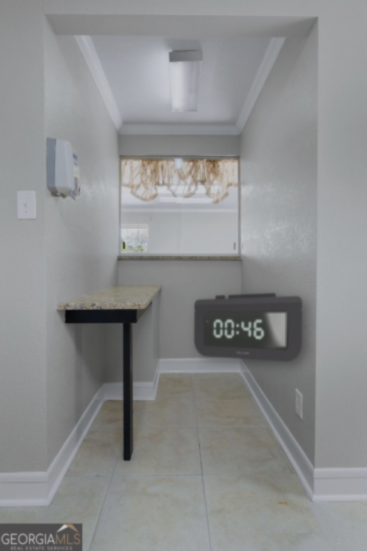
h=0 m=46
